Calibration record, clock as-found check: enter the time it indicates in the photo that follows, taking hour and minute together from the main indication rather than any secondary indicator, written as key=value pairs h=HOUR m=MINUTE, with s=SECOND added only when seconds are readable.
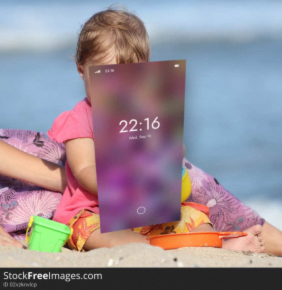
h=22 m=16
